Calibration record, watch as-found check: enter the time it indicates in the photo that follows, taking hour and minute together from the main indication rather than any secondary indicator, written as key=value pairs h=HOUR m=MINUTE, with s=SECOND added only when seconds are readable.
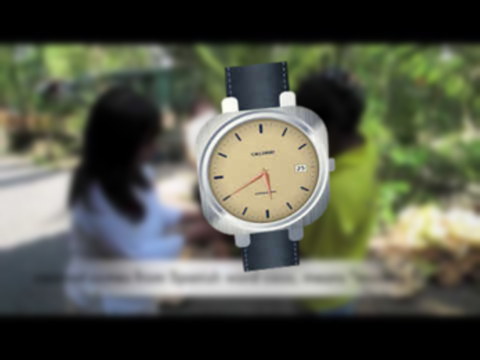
h=5 m=40
